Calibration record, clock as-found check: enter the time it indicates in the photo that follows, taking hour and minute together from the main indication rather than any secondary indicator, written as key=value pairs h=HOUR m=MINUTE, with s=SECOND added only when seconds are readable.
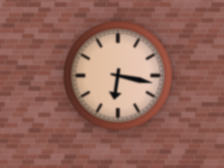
h=6 m=17
